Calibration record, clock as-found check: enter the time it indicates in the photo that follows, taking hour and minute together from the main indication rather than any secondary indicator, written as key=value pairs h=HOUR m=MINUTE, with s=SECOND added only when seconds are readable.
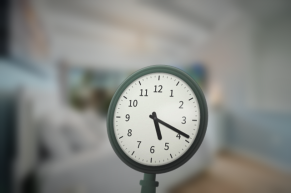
h=5 m=19
